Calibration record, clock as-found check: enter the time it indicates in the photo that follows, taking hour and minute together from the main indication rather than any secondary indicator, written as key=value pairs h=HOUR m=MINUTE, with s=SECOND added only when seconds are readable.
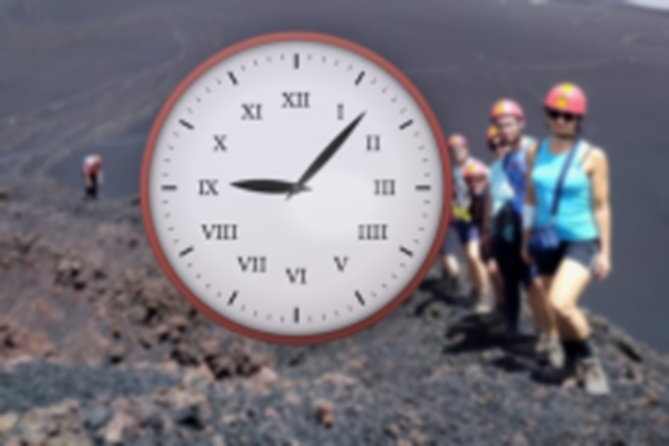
h=9 m=7
